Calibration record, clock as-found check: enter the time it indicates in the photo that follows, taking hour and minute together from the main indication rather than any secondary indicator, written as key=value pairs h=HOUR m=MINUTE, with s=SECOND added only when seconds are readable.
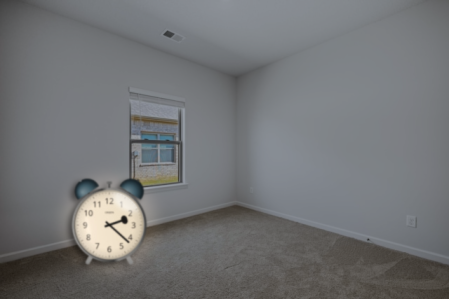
h=2 m=22
